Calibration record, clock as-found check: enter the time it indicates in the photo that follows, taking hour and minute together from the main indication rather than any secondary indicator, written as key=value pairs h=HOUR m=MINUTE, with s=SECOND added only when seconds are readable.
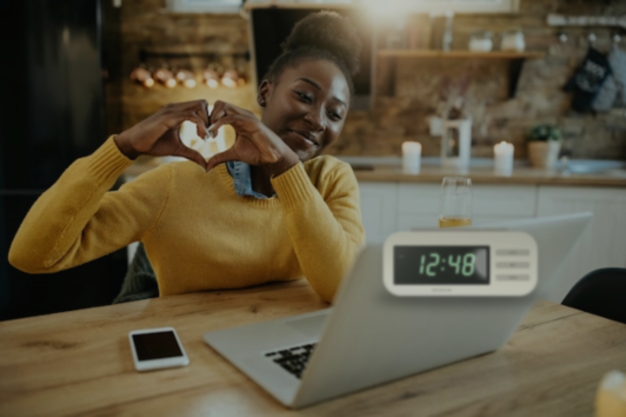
h=12 m=48
